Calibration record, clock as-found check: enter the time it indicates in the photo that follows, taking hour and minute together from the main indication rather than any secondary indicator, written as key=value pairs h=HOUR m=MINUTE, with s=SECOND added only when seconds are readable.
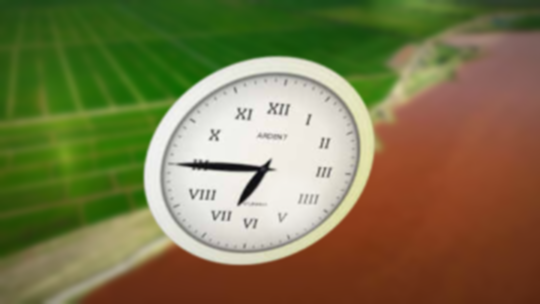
h=6 m=45
